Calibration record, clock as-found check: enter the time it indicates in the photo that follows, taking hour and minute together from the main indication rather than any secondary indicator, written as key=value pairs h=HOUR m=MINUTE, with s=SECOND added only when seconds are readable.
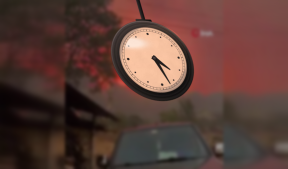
h=4 m=27
